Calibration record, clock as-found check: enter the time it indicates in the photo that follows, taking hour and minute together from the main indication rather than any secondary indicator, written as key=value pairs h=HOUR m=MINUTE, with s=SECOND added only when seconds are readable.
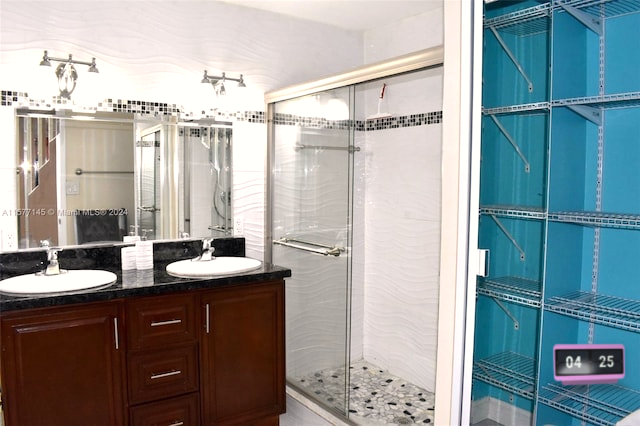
h=4 m=25
